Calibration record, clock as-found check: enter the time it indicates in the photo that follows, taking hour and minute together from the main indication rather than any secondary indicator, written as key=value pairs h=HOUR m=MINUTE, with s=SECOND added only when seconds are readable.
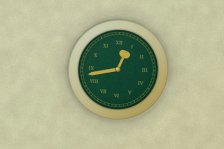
h=12 m=43
